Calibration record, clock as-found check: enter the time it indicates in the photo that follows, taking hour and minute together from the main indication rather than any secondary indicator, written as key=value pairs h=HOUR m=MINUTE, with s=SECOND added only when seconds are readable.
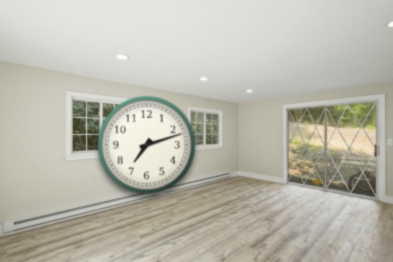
h=7 m=12
